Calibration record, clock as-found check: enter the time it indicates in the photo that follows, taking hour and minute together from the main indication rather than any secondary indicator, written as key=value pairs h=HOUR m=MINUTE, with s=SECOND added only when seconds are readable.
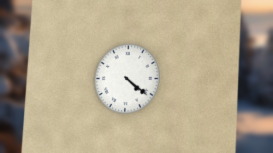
h=4 m=21
